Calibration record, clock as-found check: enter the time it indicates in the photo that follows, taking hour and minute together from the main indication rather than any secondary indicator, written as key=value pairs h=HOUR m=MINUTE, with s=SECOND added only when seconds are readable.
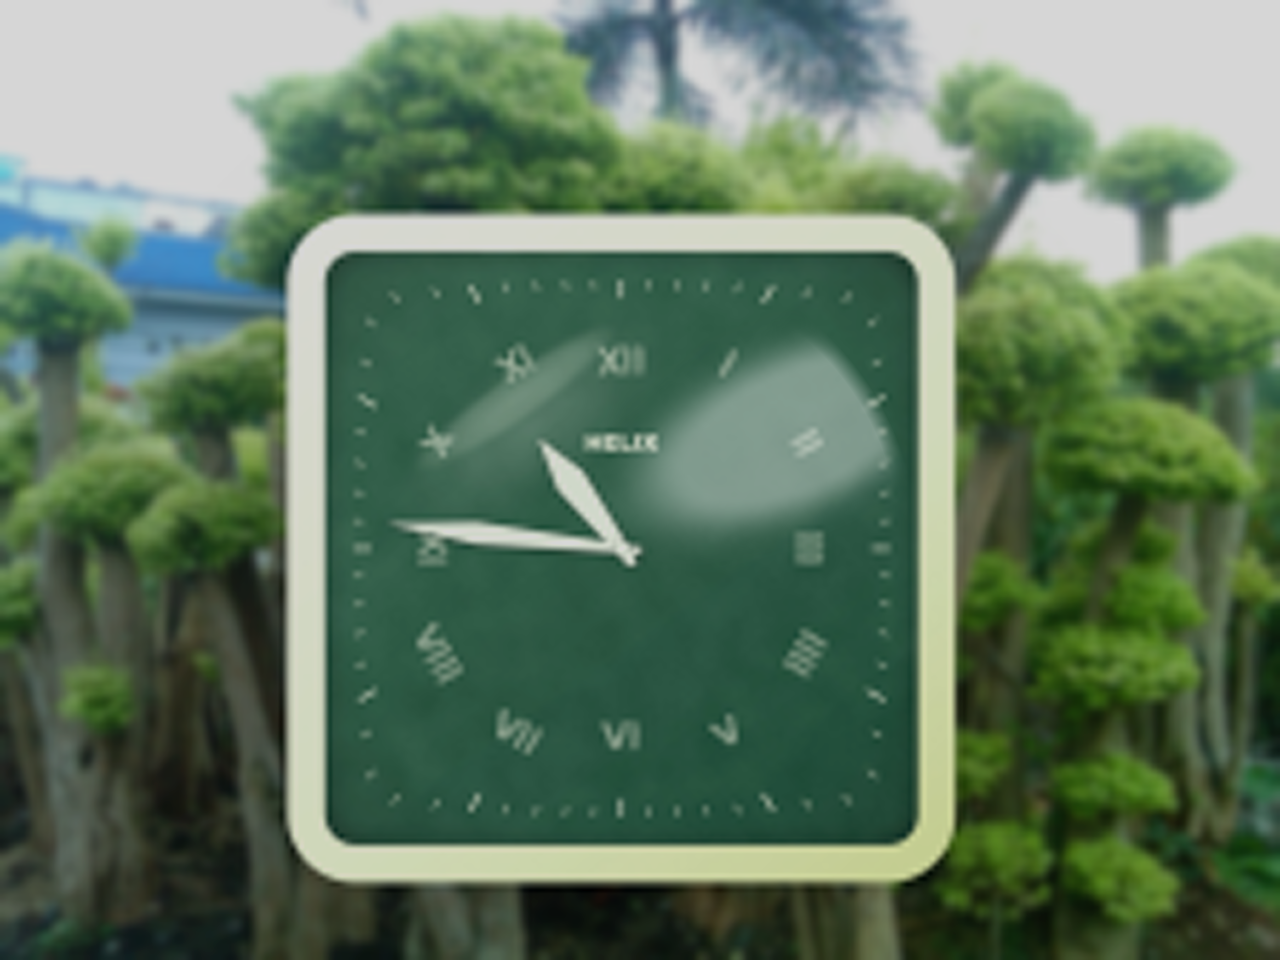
h=10 m=46
